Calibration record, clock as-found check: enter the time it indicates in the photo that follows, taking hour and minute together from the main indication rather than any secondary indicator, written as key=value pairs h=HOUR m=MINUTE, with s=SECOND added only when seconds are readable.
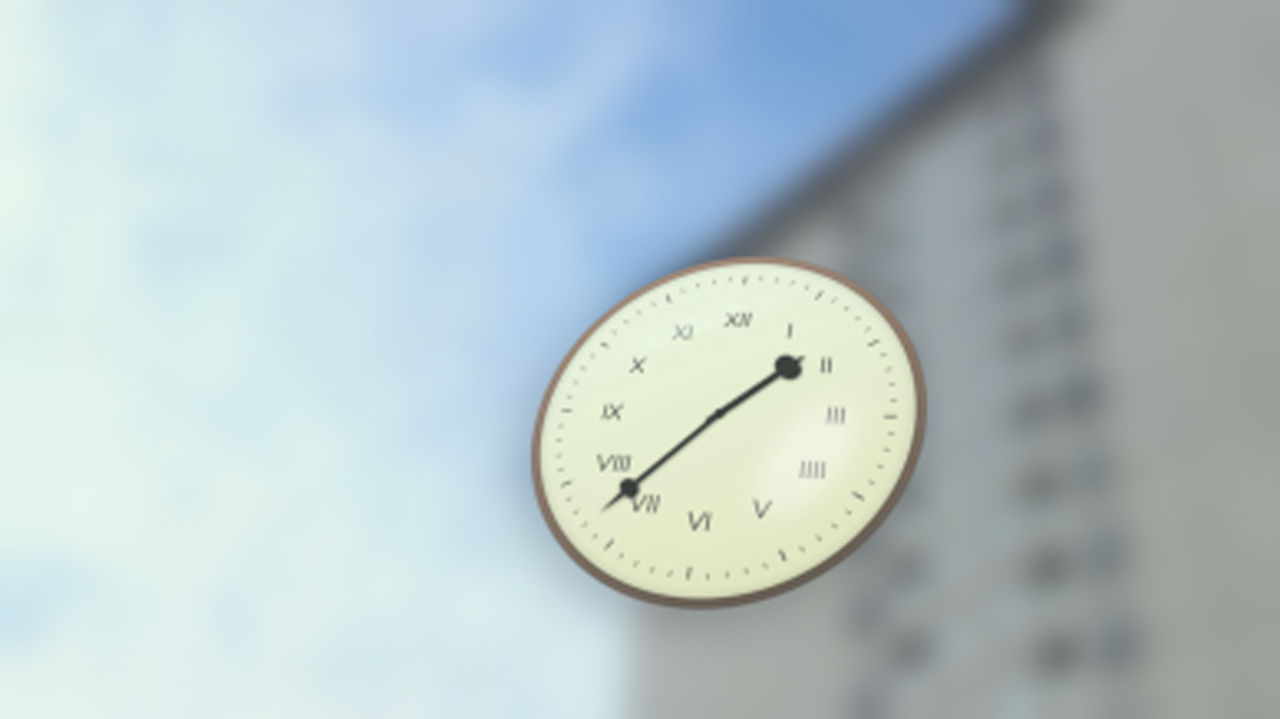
h=1 m=37
